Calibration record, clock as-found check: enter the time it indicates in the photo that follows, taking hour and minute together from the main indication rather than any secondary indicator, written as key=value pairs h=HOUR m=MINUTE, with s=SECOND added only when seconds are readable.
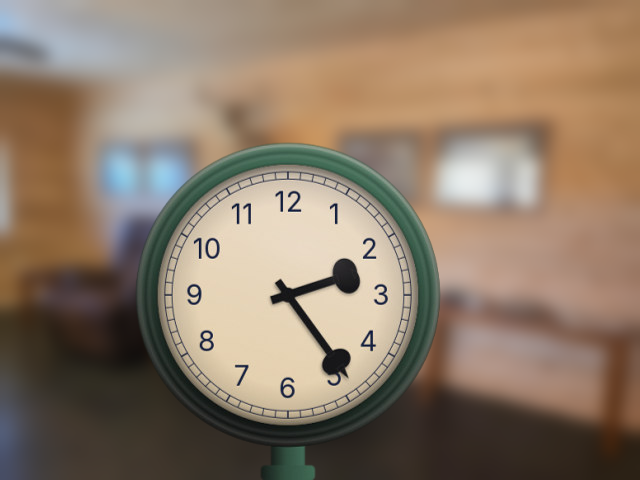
h=2 m=24
